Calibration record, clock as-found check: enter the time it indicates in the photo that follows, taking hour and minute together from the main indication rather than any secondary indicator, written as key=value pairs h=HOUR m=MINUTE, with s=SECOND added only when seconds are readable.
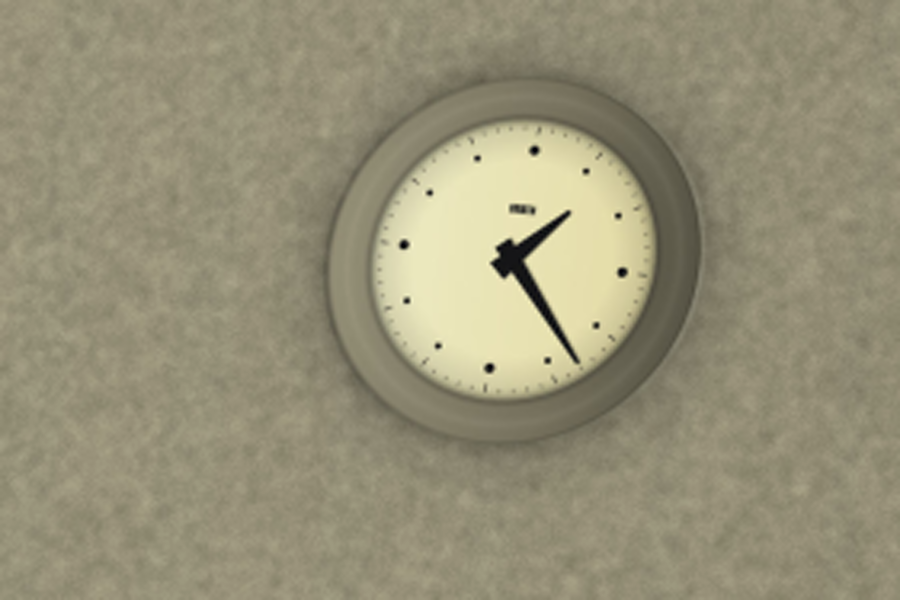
h=1 m=23
